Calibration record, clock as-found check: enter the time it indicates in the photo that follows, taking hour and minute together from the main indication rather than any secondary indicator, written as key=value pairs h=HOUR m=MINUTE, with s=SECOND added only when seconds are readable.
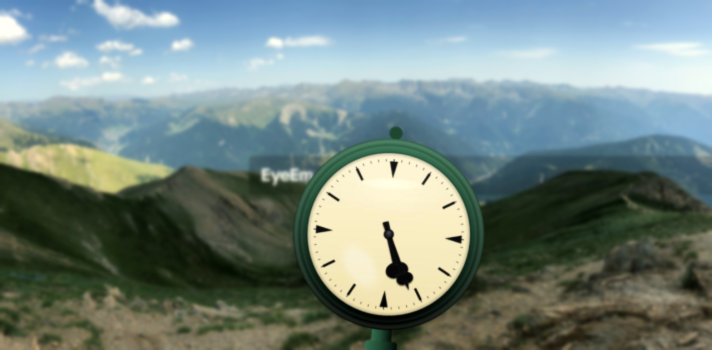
h=5 m=26
